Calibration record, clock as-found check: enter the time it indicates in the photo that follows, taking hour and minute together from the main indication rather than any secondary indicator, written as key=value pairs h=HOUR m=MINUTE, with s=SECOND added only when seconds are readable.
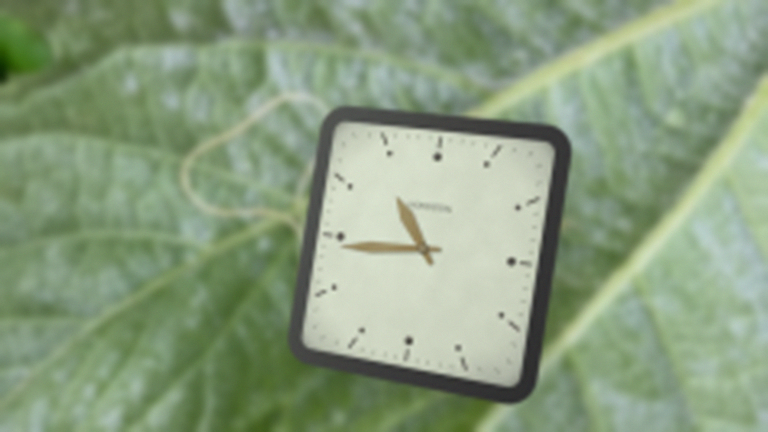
h=10 m=44
